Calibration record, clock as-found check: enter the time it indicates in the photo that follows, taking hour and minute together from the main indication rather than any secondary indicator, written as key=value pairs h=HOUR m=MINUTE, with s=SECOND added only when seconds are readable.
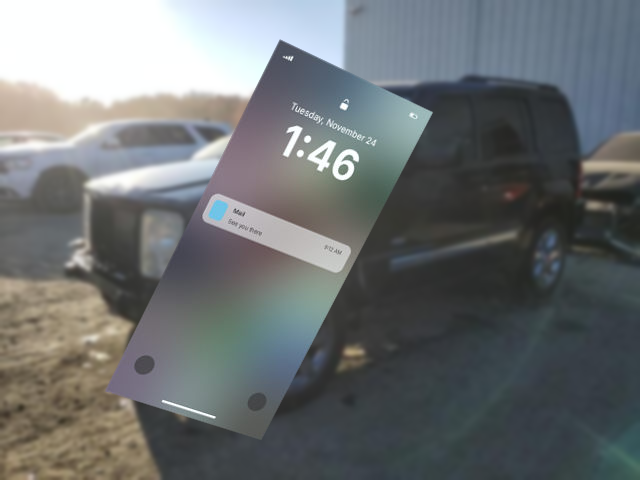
h=1 m=46
